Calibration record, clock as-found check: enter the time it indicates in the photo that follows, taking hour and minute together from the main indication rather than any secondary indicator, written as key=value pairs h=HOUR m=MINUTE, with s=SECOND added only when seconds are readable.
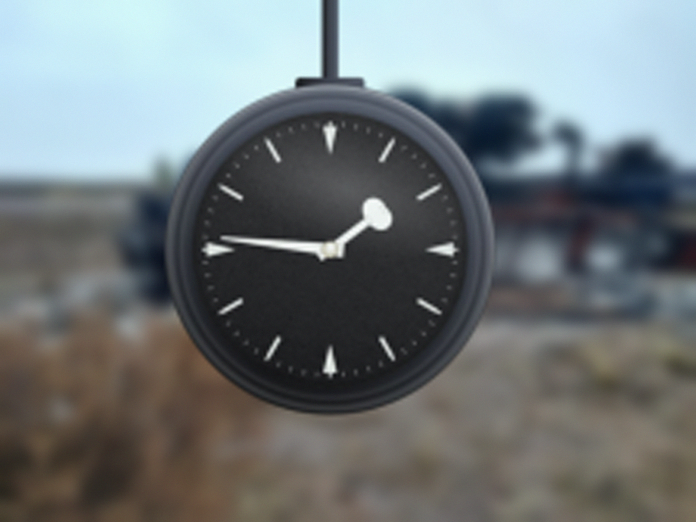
h=1 m=46
